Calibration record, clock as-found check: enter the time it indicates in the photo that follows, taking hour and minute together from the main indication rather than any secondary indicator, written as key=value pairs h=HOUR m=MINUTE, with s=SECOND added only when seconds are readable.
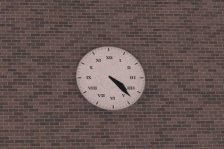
h=4 m=23
